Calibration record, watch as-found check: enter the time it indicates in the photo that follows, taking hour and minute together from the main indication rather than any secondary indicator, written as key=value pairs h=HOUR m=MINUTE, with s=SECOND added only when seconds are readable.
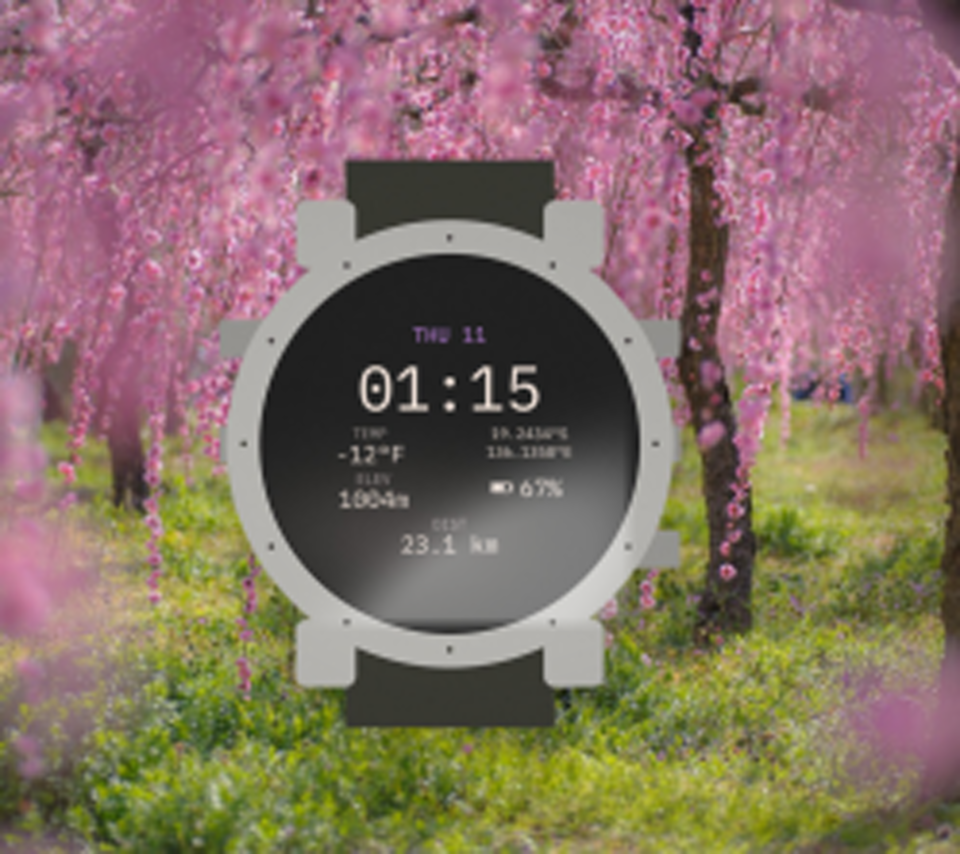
h=1 m=15
